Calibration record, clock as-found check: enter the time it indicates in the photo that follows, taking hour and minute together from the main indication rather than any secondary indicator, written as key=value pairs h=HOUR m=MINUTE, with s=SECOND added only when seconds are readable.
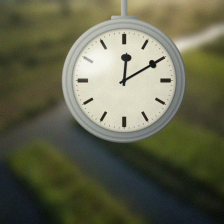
h=12 m=10
